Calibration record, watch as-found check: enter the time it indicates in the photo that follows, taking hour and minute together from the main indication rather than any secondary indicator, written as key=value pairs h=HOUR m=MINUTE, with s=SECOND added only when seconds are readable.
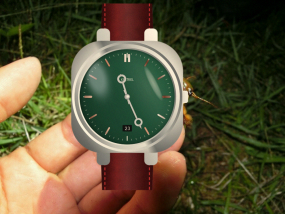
h=11 m=26
